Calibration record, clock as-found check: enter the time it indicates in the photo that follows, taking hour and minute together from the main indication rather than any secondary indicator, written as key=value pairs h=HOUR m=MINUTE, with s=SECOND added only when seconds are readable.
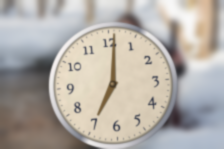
h=7 m=1
